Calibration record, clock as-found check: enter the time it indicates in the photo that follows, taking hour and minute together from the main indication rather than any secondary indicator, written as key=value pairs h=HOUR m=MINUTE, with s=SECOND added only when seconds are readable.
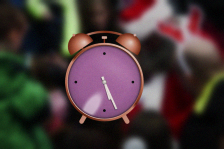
h=5 m=26
